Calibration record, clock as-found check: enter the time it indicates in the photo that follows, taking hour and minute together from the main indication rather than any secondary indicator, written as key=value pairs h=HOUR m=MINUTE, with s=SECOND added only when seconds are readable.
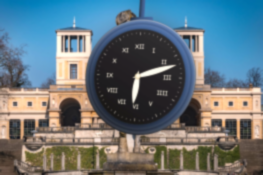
h=6 m=12
